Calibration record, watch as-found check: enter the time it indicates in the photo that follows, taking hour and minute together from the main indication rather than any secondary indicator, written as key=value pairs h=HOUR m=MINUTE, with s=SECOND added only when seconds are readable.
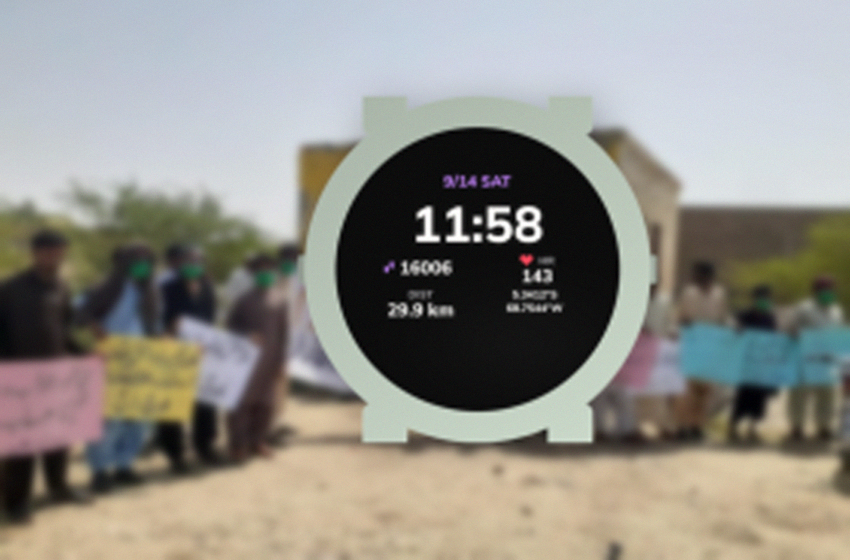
h=11 m=58
